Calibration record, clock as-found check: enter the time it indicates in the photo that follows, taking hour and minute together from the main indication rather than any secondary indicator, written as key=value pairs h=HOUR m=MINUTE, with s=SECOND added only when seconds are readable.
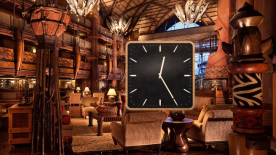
h=12 m=25
